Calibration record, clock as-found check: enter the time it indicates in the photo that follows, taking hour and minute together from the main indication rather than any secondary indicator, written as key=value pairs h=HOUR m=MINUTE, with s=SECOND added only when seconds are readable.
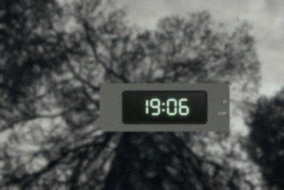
h=19 m=6
